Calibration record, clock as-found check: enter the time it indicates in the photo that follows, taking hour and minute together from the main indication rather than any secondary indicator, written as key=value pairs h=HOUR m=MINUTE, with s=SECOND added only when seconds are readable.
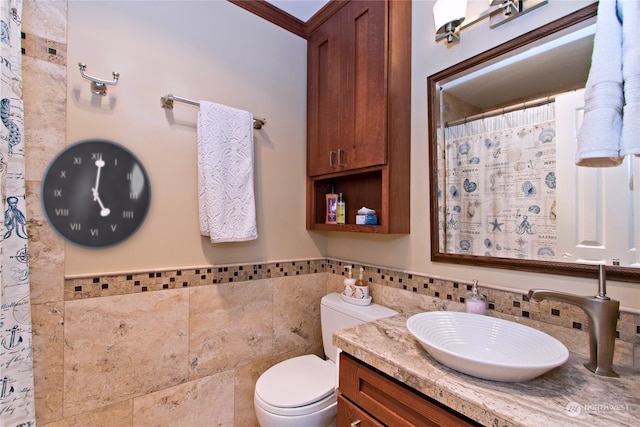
h=5 m=1
